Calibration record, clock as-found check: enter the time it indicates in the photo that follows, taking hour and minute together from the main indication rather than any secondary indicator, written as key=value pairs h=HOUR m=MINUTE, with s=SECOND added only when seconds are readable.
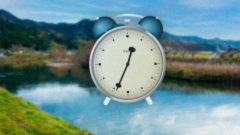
h=12 m=34
